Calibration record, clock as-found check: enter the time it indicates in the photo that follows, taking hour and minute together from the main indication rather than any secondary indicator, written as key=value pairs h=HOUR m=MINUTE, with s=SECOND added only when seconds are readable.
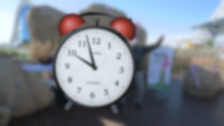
h=9 m=57
